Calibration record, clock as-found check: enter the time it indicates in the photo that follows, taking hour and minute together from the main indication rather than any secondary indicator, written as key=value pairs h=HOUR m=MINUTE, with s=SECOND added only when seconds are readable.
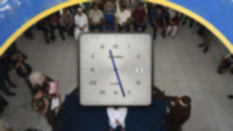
h=11 m=27
